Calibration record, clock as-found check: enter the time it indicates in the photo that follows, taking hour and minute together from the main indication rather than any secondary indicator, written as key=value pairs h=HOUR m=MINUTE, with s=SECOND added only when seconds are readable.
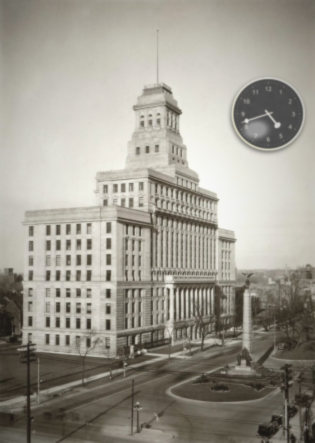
h=4 m=42
